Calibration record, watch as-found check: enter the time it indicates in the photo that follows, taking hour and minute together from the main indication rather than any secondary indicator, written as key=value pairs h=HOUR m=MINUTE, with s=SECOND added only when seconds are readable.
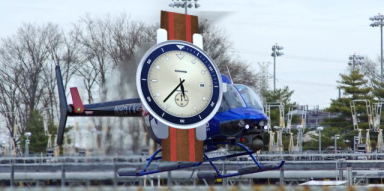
h=5 m=37
